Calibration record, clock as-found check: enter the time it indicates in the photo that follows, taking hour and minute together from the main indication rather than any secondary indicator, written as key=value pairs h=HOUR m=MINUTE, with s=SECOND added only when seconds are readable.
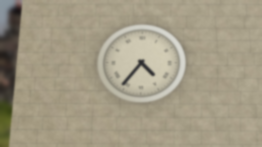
h=4 m=36
